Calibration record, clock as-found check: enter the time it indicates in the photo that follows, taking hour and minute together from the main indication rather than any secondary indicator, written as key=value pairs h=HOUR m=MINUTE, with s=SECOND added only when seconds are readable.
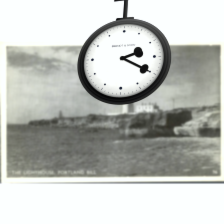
h=2 m=20
